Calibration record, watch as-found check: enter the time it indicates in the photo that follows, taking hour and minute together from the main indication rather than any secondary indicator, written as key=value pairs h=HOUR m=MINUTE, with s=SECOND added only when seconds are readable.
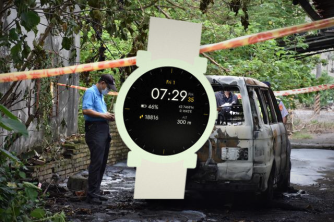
h=7 m=29
